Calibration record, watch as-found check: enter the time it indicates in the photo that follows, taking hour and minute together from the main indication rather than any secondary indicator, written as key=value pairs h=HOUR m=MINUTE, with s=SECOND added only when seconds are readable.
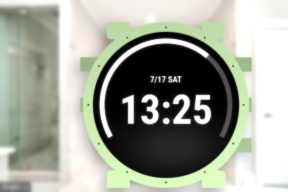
h=13 m=25
